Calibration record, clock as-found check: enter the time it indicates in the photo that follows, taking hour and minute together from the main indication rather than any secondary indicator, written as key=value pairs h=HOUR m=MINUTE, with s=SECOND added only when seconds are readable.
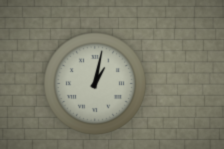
h=1 m=2
